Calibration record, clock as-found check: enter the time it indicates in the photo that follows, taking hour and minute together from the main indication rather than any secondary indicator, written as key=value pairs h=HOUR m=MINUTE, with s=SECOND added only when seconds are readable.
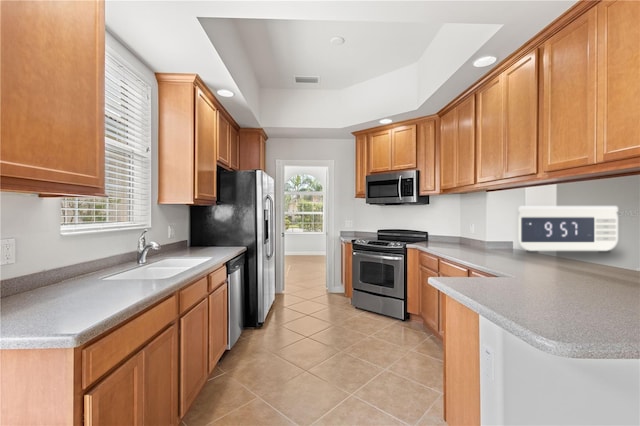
h=9 m=57
